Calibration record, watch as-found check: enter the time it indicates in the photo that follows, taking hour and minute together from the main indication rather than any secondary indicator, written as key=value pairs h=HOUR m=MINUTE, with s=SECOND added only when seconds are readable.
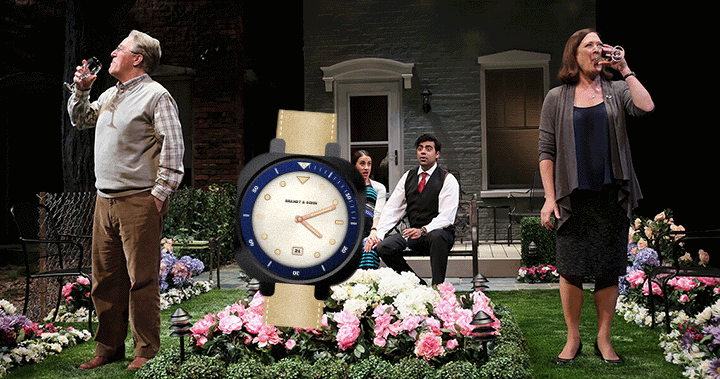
h=4 m=11
